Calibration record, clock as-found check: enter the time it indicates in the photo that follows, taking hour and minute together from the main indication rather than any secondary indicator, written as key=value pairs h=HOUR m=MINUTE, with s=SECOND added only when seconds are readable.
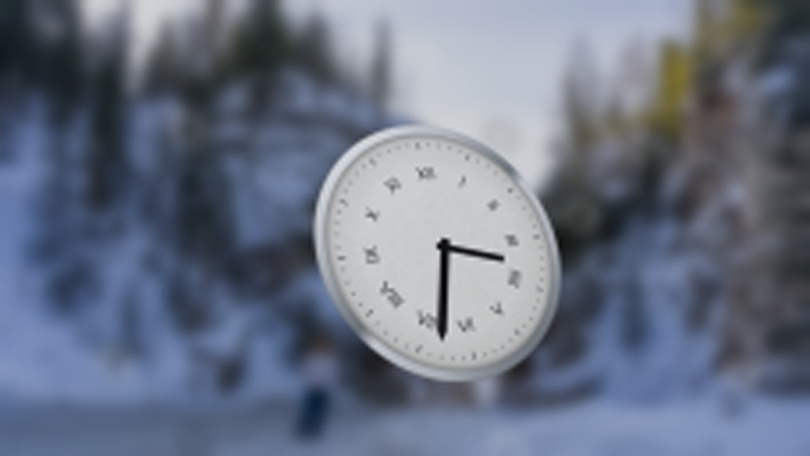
h=3 m=33
